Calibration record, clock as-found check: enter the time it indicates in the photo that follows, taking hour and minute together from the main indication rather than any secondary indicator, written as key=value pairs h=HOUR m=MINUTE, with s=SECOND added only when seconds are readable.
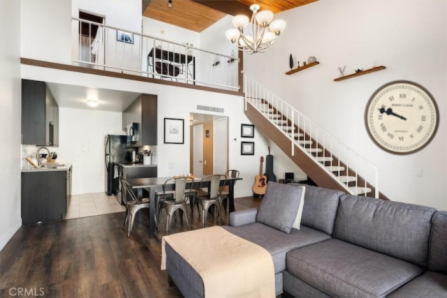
h=9 m=48
